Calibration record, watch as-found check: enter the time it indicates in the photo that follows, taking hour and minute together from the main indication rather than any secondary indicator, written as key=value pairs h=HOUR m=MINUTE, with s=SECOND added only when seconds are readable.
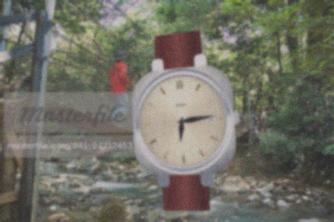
h=6 m=14
